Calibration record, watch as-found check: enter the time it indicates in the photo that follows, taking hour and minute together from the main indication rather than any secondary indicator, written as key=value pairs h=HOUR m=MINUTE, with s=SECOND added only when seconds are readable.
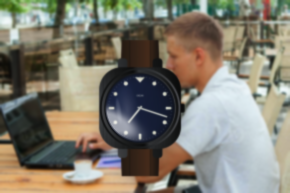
h=7 m=18
